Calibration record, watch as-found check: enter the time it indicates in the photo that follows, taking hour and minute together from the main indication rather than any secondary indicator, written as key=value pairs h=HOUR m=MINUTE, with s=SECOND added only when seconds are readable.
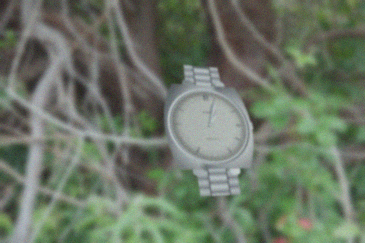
h=1 m=3
